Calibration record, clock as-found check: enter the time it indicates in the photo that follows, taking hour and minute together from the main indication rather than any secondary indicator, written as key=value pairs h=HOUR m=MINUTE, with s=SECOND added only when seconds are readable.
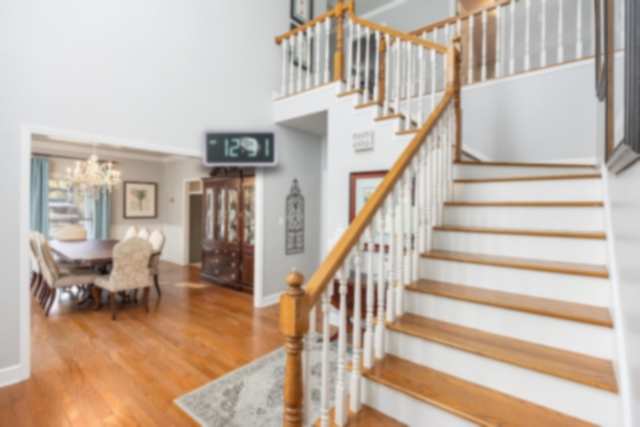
h=12 m=31
